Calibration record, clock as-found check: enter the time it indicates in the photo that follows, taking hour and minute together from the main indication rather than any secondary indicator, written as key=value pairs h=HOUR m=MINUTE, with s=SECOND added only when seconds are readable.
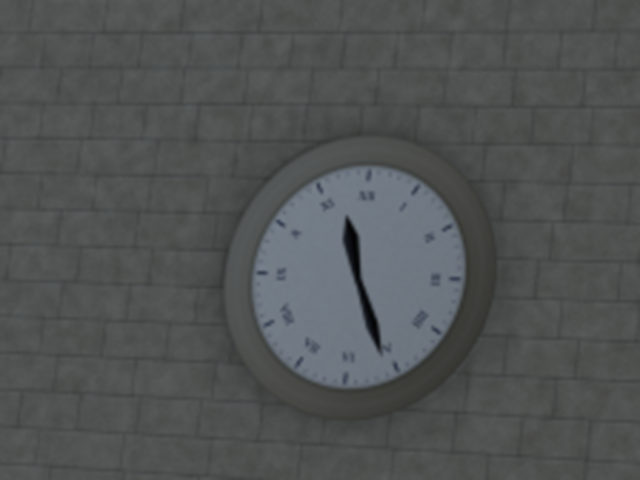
h=11 m=26
